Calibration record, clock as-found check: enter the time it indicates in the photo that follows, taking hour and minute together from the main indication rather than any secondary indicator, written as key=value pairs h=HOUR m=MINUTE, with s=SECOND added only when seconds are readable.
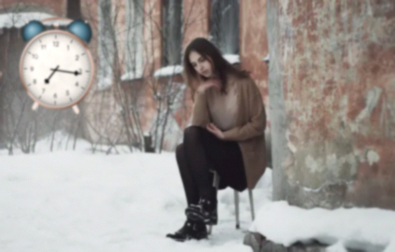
h=7 m=16
